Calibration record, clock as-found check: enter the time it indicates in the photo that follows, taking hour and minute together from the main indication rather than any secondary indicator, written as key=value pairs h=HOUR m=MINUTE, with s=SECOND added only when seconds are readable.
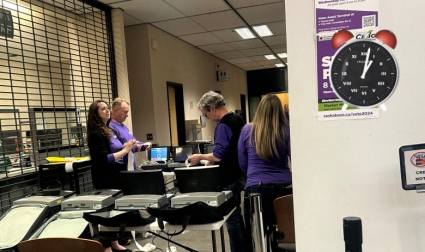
h=1 m=2
